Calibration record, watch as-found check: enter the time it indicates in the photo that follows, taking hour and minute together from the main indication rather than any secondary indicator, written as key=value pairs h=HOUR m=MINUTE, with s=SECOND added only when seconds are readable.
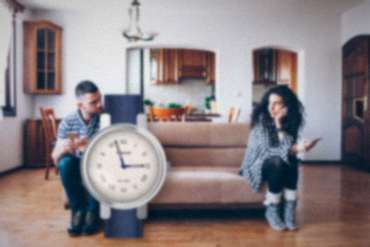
h=2 m=57
